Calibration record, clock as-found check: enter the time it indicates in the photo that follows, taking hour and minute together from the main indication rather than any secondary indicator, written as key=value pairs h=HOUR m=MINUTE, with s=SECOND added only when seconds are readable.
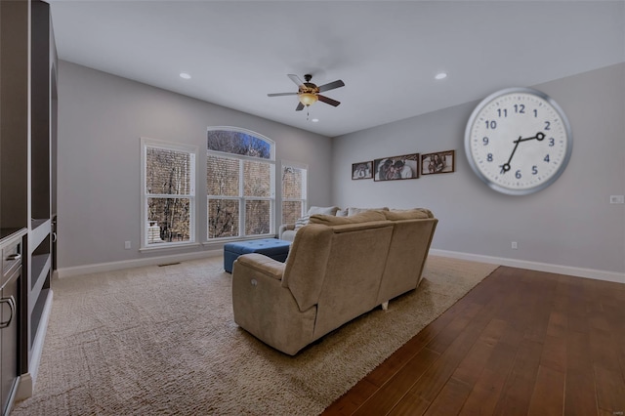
h=2 m=34
